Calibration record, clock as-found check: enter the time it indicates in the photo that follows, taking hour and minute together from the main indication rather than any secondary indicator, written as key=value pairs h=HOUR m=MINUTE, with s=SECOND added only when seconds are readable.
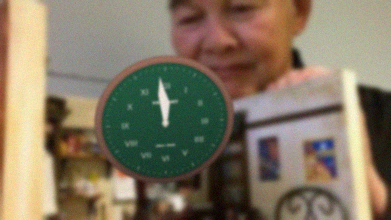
h=11 m=59
